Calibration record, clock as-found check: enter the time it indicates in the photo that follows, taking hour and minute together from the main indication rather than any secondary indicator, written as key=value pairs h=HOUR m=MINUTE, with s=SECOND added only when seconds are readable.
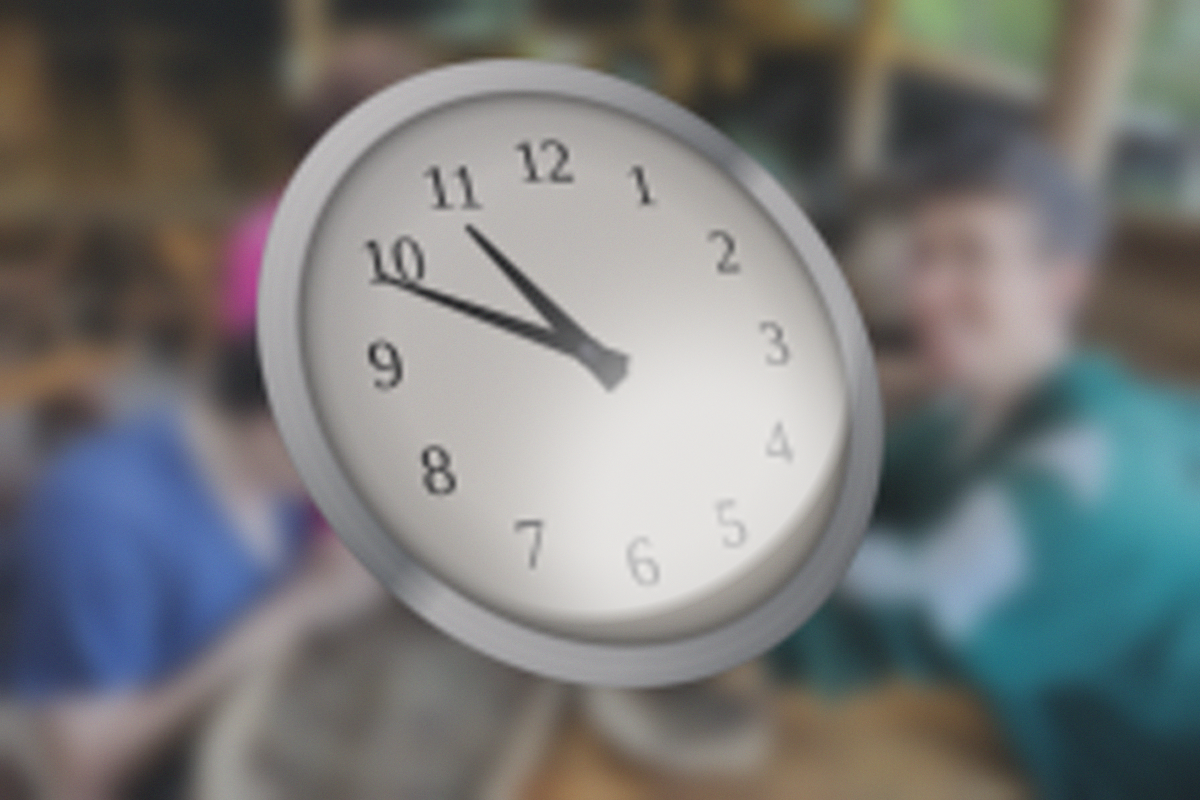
h=10 m=49
